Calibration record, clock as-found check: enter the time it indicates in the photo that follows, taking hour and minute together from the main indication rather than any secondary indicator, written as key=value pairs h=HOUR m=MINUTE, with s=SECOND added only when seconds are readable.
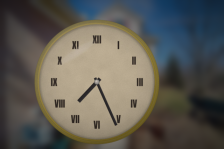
h=7 m=26
